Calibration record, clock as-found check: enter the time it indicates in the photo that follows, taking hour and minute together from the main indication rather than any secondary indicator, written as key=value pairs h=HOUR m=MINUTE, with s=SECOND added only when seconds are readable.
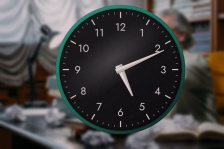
h=5 m=11
